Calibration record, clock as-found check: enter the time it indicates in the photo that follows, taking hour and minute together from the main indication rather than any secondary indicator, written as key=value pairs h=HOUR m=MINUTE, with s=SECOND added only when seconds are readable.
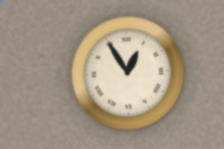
h=12 m=55
